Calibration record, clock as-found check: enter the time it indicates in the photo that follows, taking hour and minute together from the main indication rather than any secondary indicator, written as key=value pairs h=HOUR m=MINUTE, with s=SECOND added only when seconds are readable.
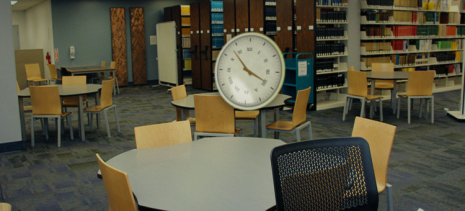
h=3 m=53
